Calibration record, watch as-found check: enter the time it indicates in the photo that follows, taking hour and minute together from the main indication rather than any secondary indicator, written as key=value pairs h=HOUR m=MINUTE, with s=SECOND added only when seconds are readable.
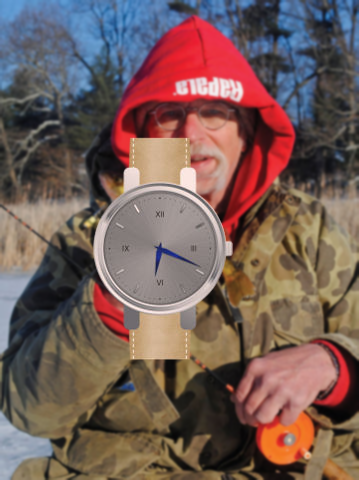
h=6 m=19
